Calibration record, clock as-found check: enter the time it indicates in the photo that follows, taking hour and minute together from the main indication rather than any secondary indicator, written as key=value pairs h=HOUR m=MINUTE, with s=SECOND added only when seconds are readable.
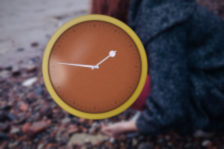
h=1 m=46
